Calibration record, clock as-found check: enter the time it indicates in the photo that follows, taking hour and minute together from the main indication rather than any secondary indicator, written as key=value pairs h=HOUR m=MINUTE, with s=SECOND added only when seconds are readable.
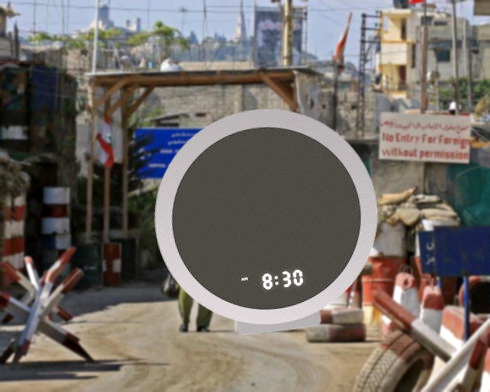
h=8 m=30
